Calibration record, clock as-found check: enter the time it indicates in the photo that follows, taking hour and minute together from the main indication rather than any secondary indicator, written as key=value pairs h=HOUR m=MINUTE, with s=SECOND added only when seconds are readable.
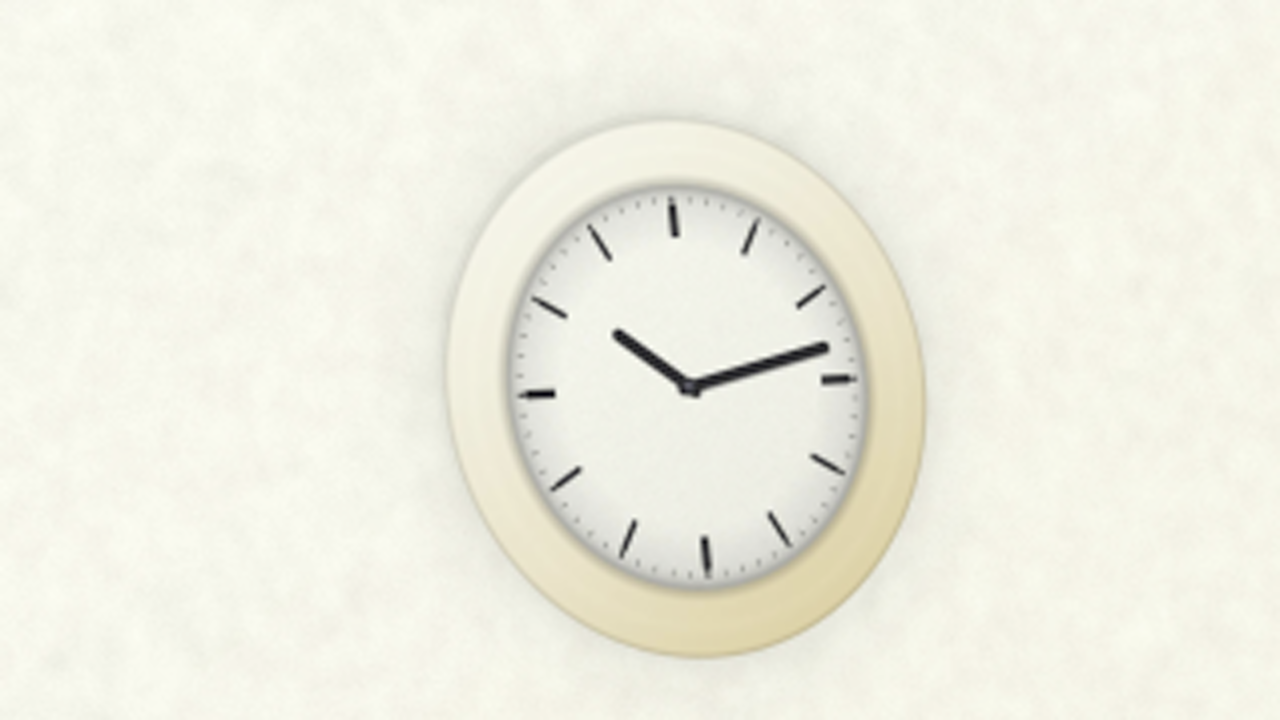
h=10 m=13
